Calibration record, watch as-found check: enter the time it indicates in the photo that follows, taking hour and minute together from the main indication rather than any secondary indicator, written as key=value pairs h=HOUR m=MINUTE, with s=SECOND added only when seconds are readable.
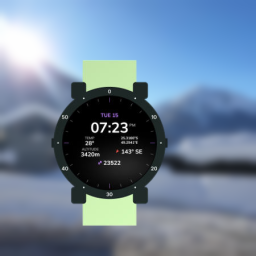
h=7 m=23
